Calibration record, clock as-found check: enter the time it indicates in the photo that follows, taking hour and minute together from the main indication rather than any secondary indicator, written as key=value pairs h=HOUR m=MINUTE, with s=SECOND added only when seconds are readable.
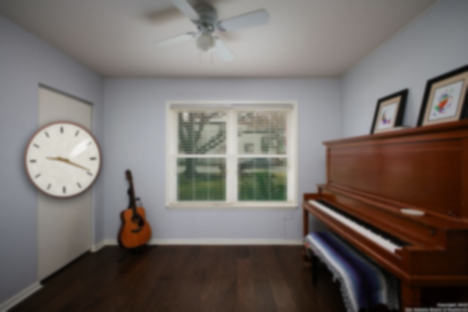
h=9 m=19
